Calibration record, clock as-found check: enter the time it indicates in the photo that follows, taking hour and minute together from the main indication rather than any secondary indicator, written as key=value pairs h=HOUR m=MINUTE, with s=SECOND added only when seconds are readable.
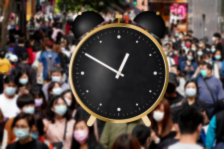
h=12 m=50
